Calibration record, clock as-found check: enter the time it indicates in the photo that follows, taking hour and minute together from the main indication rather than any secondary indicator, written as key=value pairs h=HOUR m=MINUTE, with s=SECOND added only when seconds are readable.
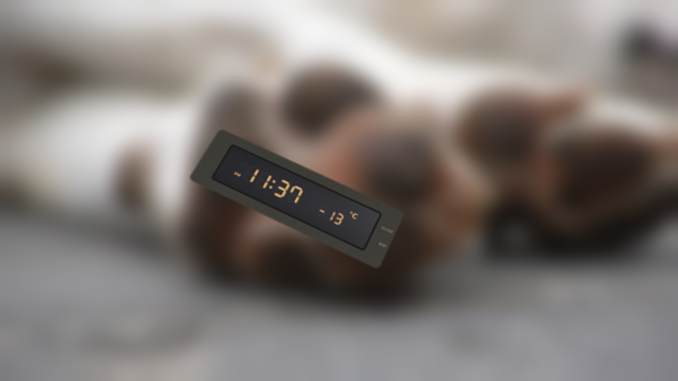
h=11 m=37
